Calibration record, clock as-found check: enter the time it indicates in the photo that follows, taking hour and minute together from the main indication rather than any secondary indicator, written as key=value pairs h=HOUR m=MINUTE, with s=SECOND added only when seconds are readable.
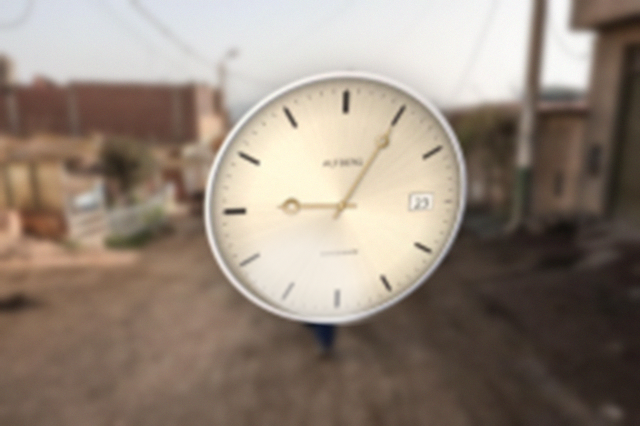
h=9 m=5
